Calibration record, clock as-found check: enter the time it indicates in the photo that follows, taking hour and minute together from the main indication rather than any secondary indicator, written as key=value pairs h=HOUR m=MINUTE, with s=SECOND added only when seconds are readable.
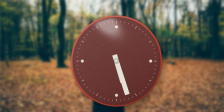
h=5 m=27
